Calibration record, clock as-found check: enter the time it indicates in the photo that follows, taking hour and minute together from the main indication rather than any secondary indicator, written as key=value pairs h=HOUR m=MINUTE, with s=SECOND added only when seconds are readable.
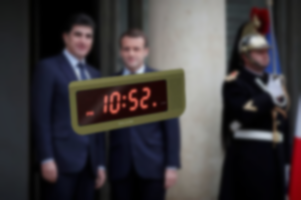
h=10 m=52
